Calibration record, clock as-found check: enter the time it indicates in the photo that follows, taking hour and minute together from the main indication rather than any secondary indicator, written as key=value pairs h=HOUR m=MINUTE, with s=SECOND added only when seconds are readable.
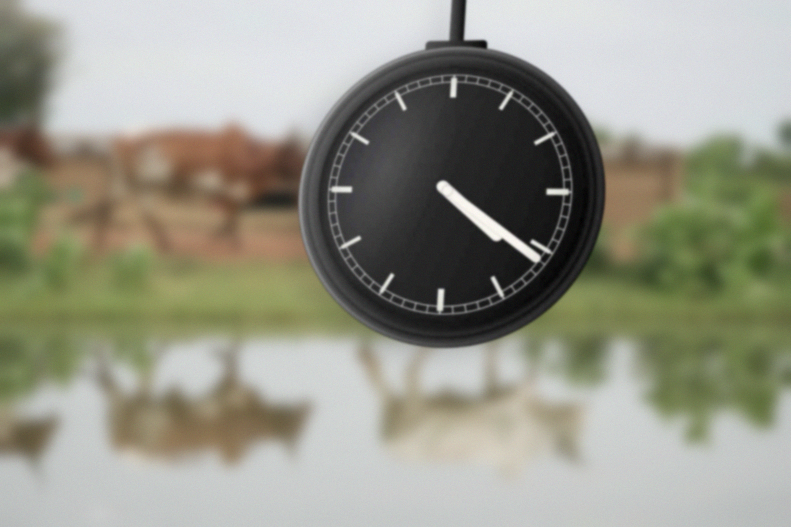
h=4 m=21
